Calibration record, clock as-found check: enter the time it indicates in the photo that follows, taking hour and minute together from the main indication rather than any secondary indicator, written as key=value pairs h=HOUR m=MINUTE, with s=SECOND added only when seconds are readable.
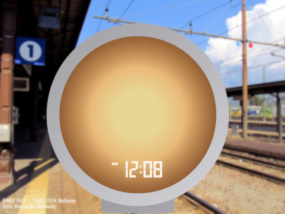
h=12 m=8
